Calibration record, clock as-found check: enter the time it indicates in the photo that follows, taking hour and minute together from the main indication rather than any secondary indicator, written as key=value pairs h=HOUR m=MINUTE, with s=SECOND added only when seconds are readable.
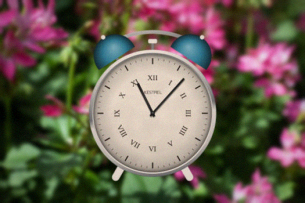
h=11 m=7
